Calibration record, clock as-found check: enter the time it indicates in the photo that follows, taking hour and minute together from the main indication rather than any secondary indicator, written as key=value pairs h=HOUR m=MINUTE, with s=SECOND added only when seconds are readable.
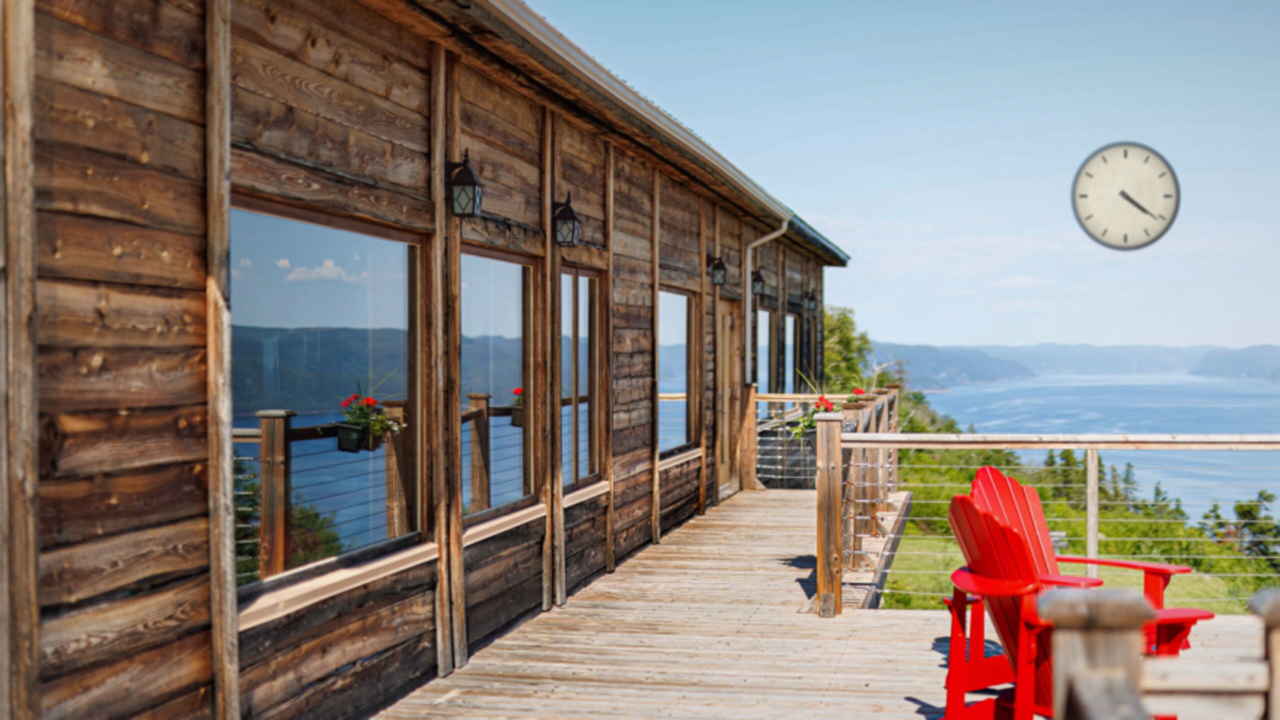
h=4 m=21
